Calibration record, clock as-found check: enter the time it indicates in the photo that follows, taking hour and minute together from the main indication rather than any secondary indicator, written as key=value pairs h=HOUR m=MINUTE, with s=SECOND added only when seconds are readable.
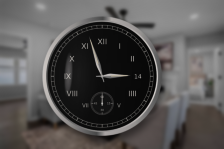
h=2 m=57
